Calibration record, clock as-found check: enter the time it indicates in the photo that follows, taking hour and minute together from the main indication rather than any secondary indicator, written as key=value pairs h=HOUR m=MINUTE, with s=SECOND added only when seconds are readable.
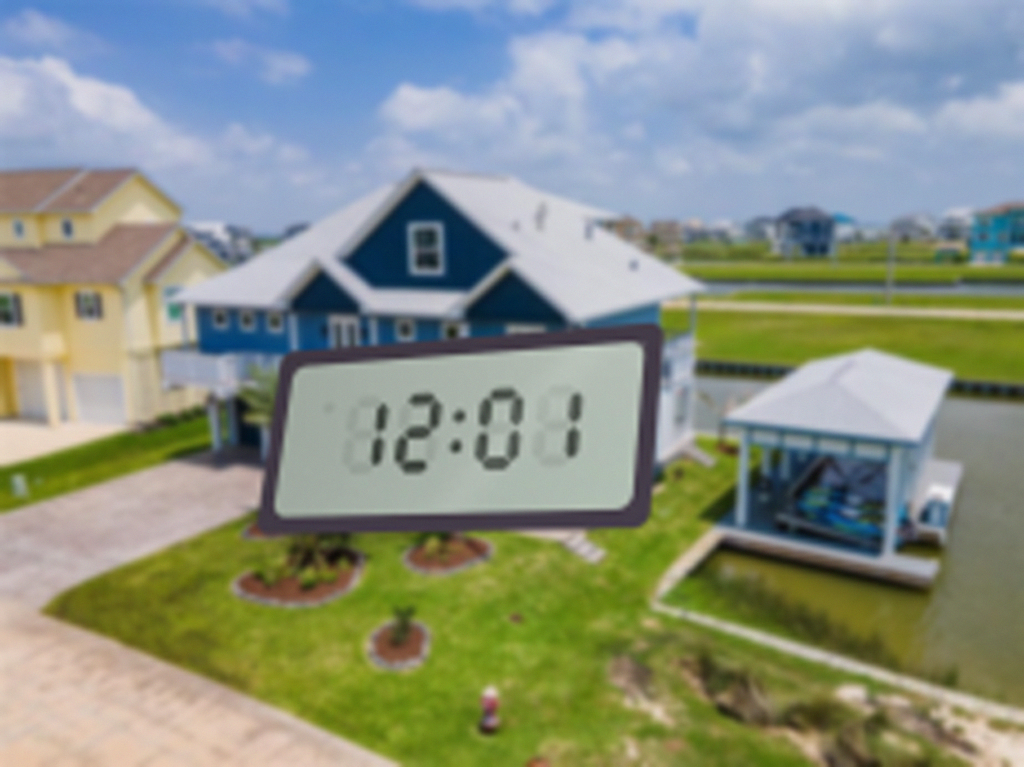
h=12 m=1
